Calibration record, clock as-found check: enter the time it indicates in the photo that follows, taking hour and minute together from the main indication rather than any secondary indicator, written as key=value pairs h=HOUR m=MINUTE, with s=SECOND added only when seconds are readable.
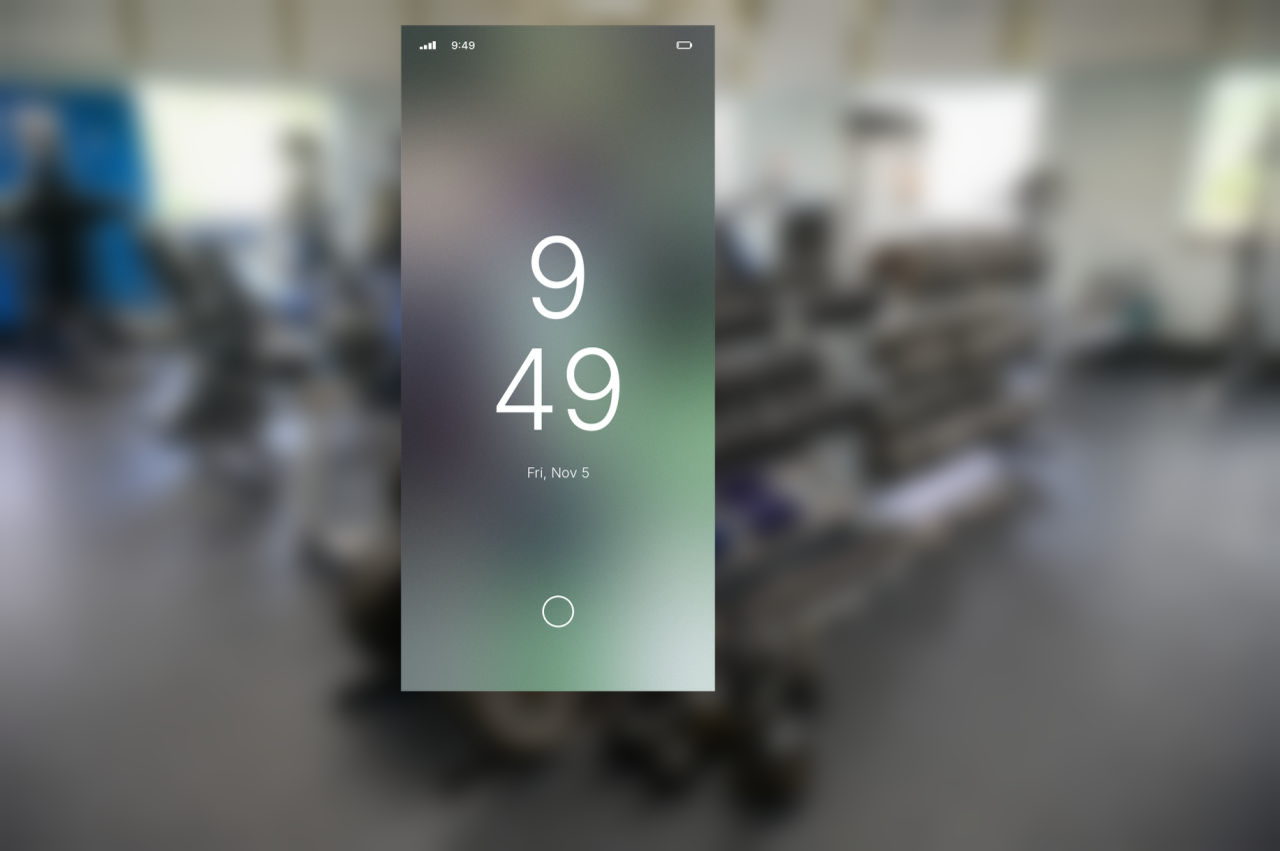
h=9 m=49
